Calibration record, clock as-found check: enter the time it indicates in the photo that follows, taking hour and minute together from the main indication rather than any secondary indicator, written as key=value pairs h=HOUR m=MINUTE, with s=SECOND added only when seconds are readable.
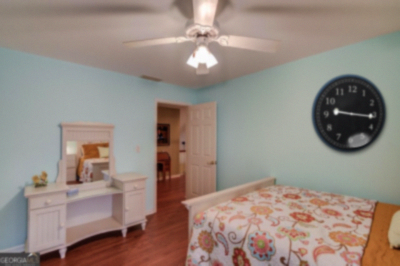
h=9 m=16
